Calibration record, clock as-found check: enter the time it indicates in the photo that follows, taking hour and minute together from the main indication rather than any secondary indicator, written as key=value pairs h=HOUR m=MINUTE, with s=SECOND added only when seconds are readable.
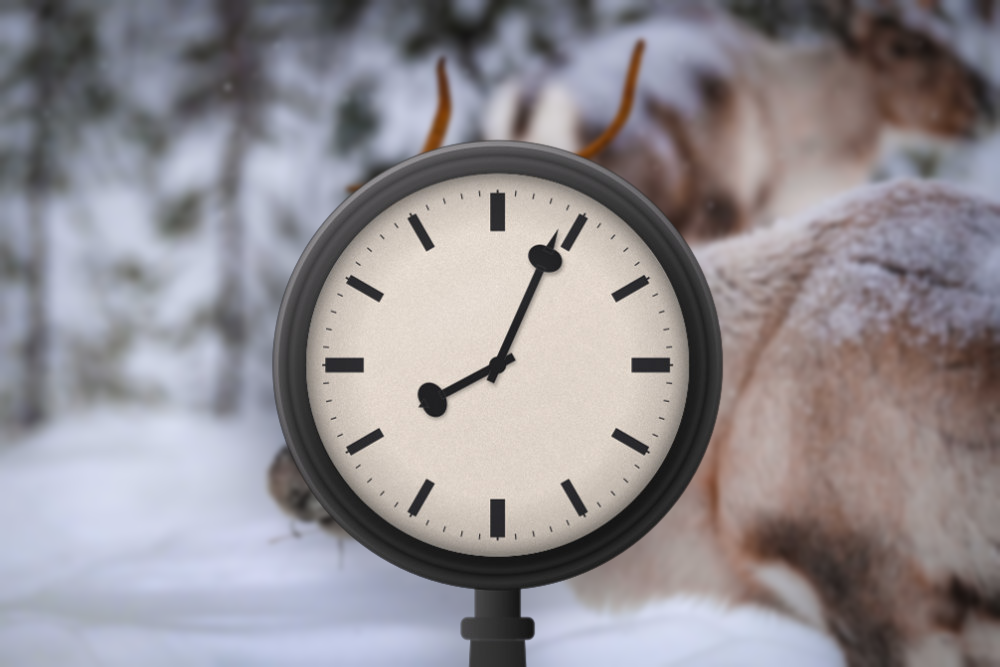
h=8 m=4
